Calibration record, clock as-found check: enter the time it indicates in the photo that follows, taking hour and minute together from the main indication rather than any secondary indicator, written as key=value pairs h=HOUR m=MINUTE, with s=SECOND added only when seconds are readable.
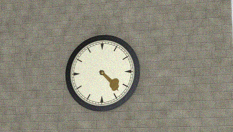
h=4 m=23
